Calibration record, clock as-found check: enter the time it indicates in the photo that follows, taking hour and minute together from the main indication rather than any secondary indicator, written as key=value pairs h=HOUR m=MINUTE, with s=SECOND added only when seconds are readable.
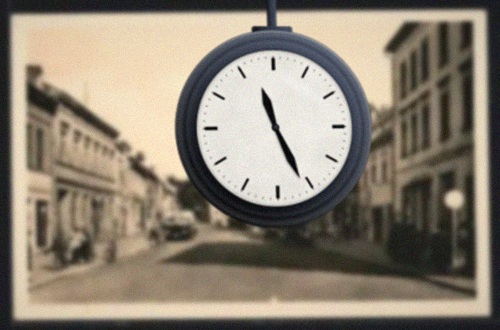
h=11 m=26
